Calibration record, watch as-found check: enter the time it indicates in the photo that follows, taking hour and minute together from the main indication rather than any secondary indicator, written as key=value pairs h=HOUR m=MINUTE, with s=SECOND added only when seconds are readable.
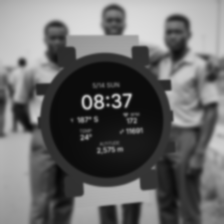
h=8 m=37
